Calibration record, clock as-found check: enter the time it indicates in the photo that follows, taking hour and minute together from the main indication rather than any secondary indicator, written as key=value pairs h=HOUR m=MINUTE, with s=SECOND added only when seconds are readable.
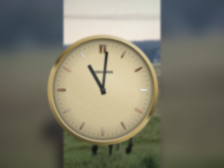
h=11 m=1
